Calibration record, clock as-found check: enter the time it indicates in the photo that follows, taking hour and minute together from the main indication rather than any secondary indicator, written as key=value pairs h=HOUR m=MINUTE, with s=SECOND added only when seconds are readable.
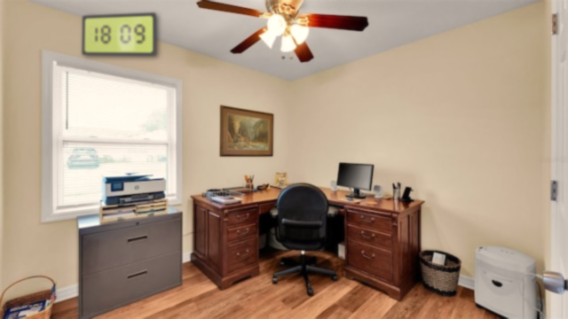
h=18 m=9
